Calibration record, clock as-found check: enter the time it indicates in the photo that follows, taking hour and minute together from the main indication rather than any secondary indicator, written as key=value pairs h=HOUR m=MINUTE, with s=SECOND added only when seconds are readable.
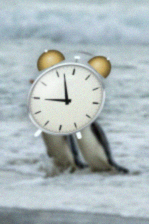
h=8 m=57
